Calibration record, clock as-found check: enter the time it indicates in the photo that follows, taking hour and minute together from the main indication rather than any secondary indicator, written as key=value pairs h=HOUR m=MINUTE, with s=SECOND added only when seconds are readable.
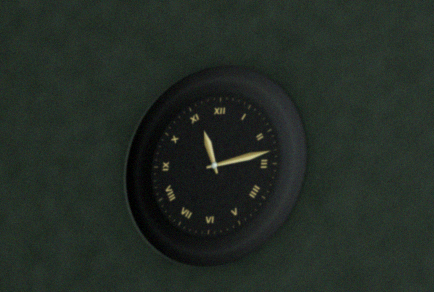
h=11 m=13
